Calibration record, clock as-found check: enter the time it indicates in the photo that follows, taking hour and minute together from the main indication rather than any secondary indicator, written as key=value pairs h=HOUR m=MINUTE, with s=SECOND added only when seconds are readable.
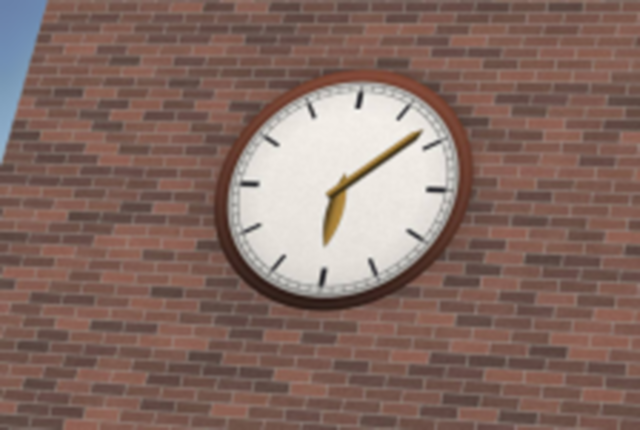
h=6 m=8
